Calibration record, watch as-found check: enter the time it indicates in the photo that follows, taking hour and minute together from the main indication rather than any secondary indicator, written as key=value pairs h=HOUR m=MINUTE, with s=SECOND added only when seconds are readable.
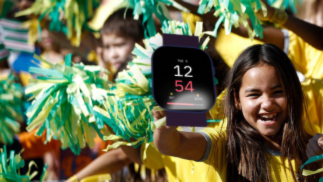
h=12 m=54
